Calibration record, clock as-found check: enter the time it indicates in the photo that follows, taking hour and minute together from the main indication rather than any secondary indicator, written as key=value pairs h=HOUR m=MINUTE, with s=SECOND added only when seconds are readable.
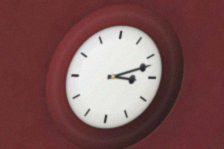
h=3 m=12
